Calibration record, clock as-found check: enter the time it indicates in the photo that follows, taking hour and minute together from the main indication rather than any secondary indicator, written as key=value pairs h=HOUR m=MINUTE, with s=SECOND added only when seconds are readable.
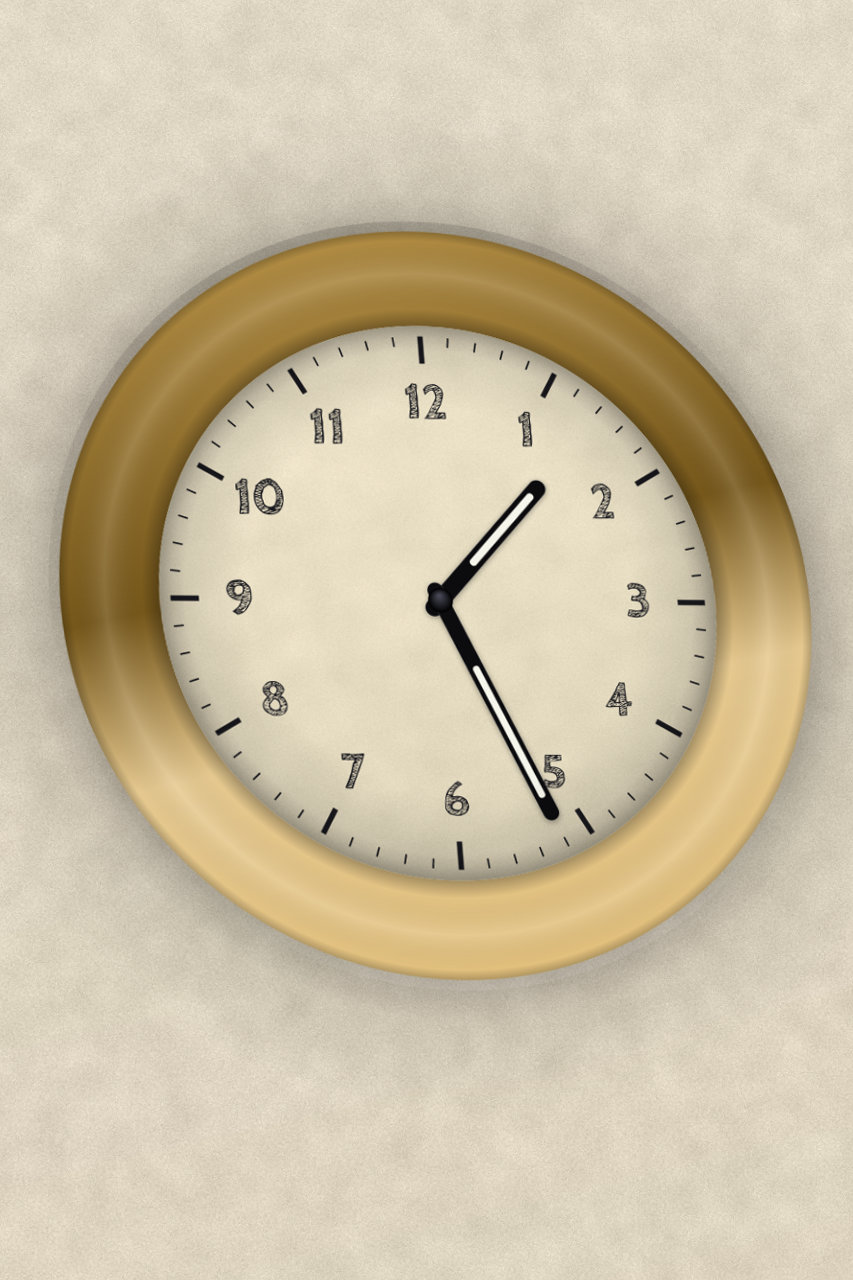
h=1 m=26
